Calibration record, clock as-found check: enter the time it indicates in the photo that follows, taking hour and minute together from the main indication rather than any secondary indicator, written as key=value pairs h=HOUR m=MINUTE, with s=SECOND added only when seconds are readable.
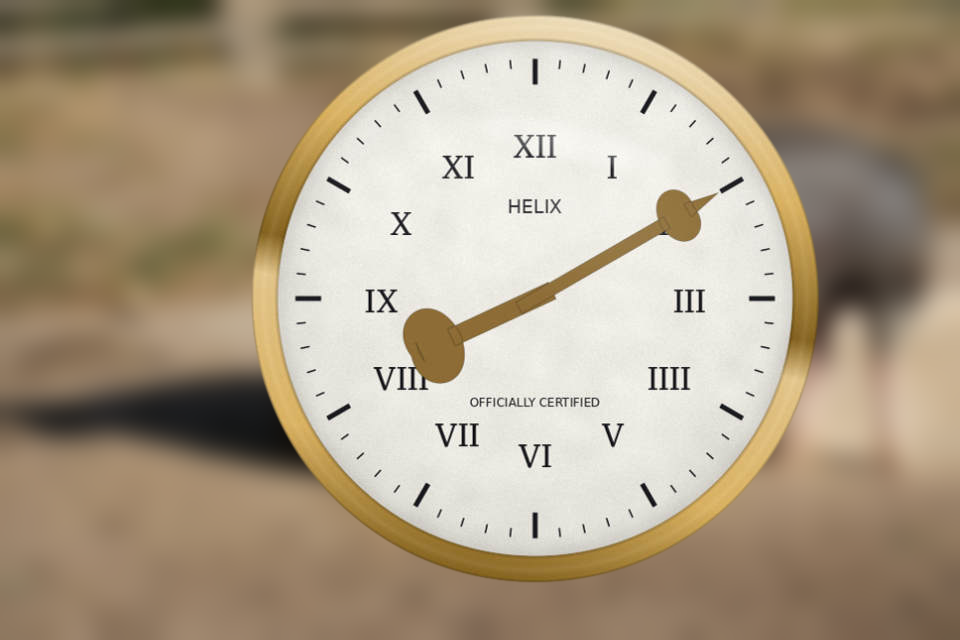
h=8 m=10
